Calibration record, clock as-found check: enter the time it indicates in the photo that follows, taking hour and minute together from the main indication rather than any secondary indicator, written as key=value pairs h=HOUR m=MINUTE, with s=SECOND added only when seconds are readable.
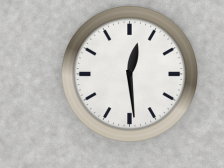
h=12 m=29
